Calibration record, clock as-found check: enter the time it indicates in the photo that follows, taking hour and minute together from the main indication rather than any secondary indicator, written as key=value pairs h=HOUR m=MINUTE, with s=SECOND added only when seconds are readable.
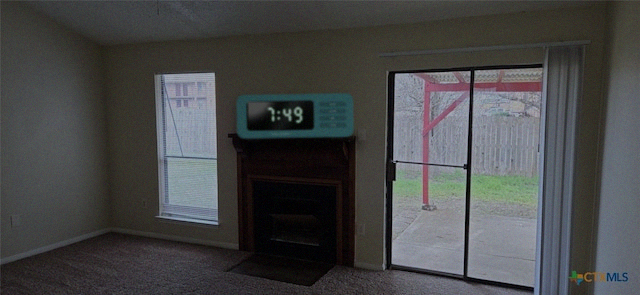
h=7 m=49
